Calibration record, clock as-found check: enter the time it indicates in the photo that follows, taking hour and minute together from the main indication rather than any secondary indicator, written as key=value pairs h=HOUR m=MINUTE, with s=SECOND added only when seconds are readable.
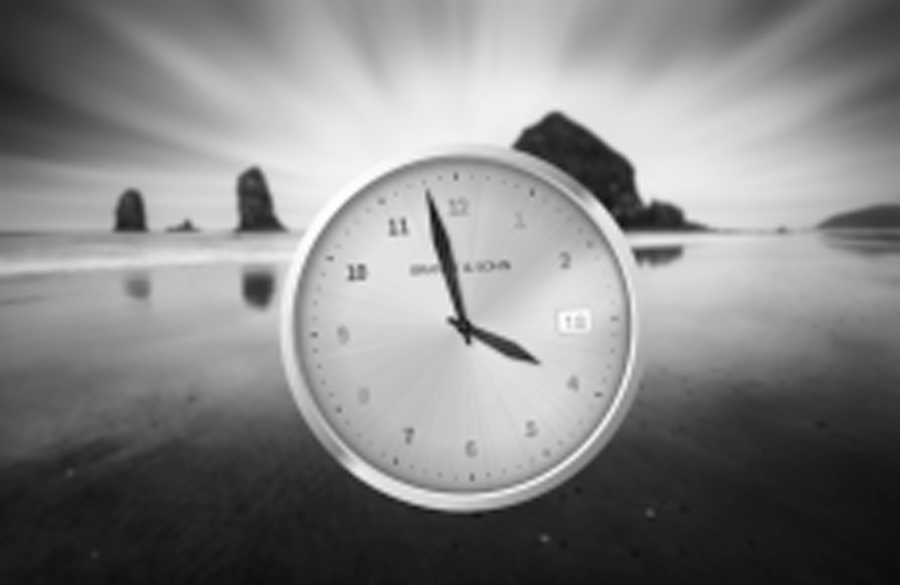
h=3 m=58
